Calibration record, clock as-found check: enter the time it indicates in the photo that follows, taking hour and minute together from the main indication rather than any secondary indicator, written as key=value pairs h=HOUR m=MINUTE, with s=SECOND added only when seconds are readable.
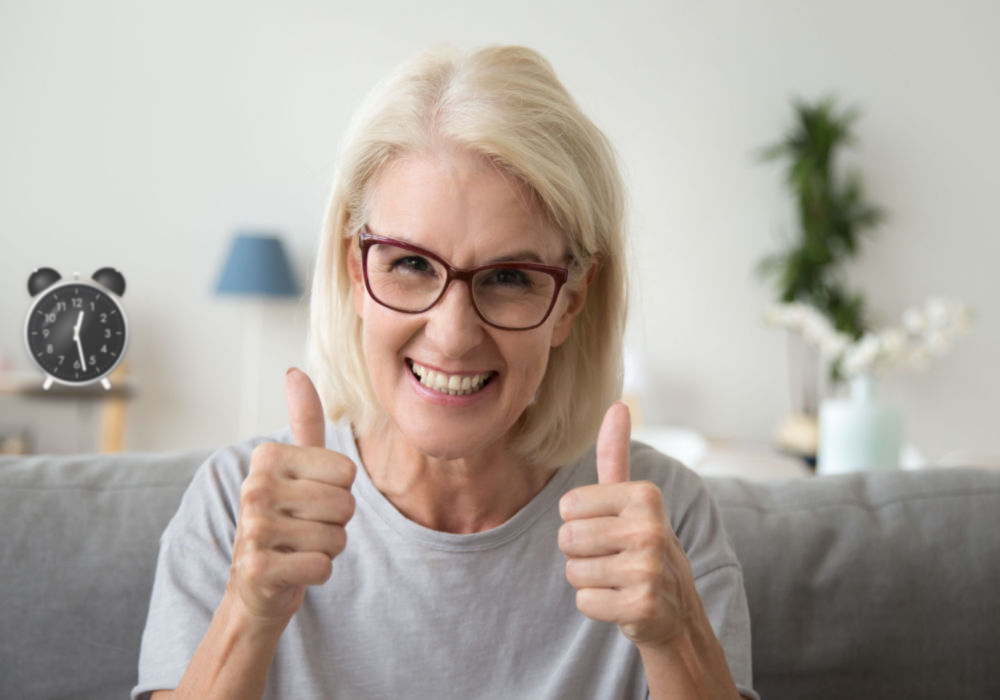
h=12 m=28
